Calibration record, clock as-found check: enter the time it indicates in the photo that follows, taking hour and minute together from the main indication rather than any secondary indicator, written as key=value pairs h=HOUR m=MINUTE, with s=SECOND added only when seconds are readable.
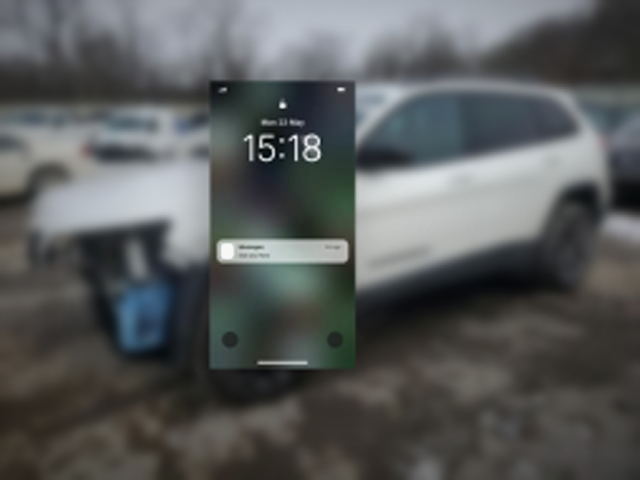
h=15 m=18
